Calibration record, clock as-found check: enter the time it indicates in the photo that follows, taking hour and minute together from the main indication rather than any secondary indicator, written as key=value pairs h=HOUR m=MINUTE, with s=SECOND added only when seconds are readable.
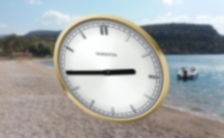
h=2 m=44
